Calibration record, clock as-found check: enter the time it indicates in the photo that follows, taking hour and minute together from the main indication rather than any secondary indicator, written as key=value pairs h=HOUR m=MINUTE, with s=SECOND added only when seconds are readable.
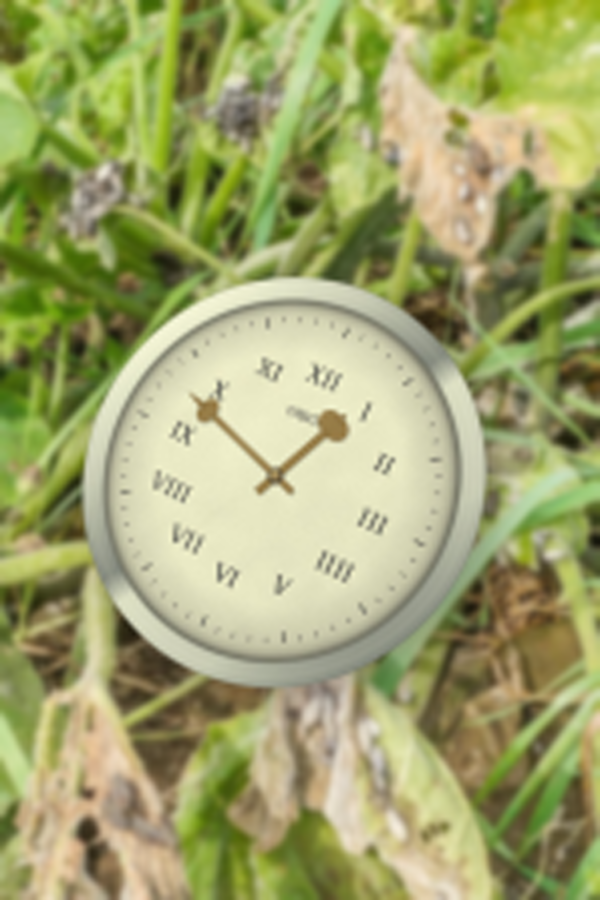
h=12 m=48
